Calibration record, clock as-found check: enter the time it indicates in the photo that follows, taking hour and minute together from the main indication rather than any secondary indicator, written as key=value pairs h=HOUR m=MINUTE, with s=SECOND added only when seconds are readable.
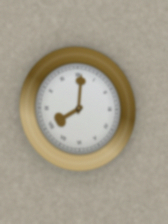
h=8 m=1
